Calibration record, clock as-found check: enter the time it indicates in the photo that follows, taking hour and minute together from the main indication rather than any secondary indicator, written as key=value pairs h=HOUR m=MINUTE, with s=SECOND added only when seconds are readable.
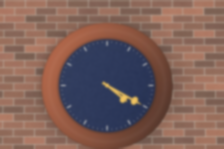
h=4 m=20
